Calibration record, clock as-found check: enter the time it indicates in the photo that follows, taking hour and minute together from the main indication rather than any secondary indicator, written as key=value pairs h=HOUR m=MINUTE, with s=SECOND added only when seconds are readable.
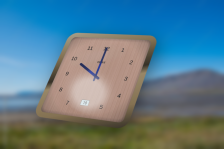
h=10 m=0
